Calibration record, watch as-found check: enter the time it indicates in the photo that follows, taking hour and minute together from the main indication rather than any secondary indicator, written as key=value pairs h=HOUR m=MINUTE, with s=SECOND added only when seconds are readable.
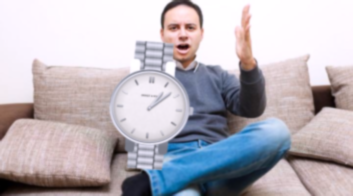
h=1 m=8
